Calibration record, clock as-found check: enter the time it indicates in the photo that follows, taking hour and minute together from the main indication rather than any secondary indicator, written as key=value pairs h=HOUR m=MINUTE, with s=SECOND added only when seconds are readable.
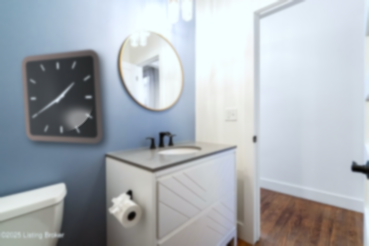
h=1 m=40
